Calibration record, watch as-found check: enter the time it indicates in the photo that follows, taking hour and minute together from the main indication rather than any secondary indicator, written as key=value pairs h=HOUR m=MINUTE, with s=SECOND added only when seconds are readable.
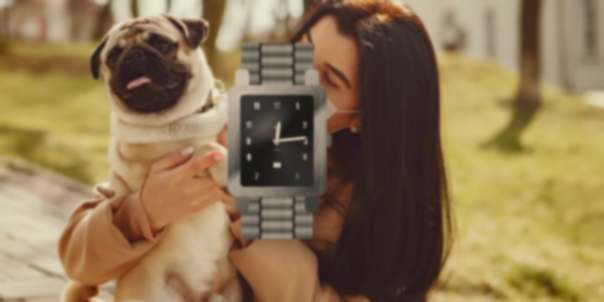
h=12 m=14
